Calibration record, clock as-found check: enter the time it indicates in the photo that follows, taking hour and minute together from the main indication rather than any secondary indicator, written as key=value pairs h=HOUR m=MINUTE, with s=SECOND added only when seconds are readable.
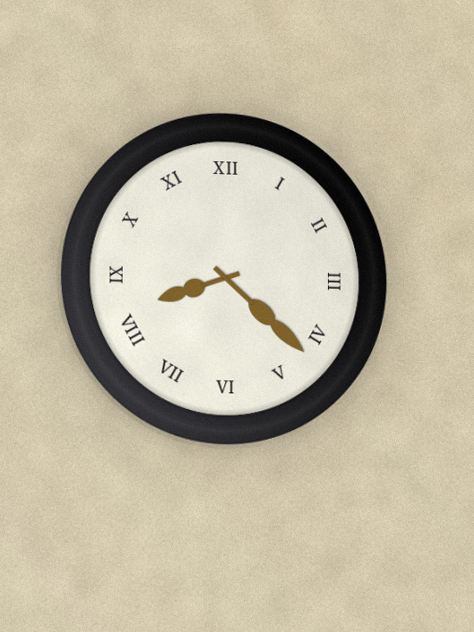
h=8 m=22
